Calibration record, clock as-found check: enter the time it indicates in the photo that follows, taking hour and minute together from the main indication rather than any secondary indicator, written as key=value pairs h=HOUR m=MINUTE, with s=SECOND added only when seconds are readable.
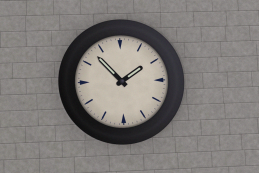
h=1 m=53
